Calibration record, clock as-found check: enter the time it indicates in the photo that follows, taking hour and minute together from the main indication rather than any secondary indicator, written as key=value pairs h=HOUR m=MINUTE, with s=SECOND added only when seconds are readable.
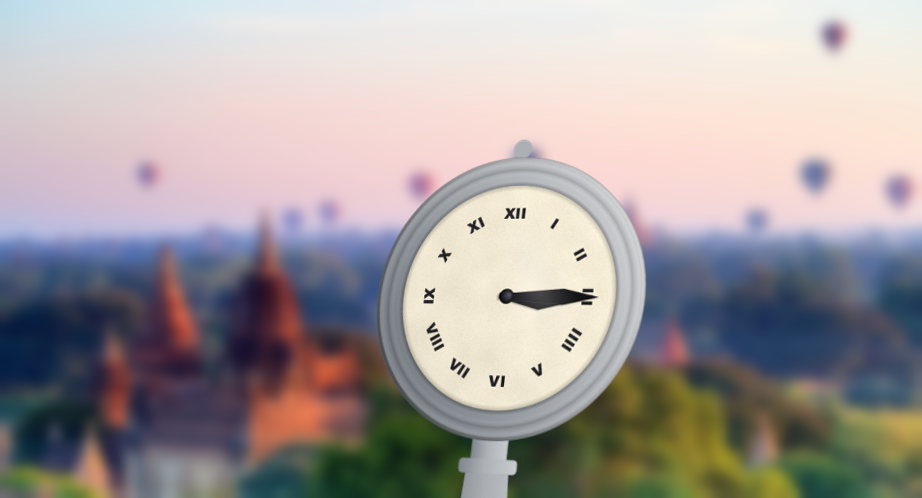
h=3 m=15
